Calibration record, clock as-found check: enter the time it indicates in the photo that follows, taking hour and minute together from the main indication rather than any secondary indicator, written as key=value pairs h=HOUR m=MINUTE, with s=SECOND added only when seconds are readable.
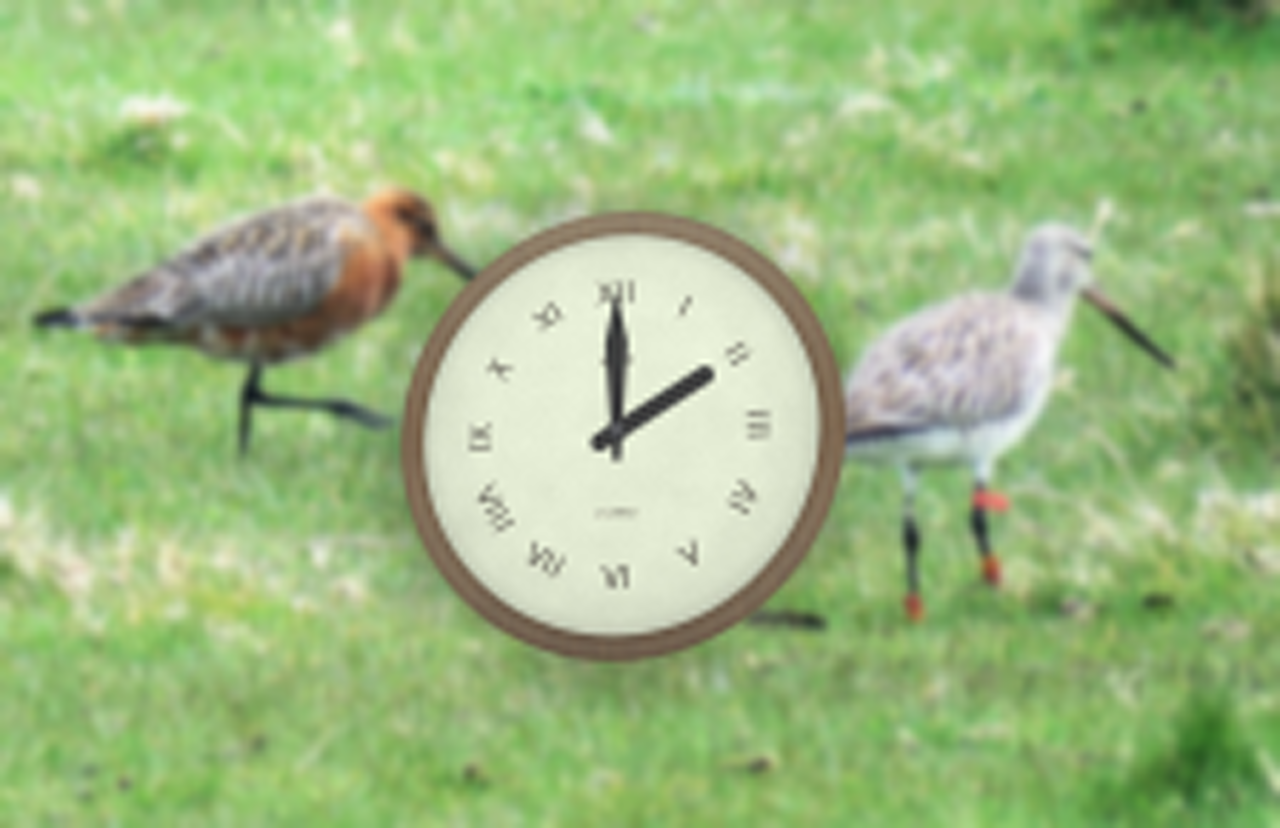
h=2 m=0
